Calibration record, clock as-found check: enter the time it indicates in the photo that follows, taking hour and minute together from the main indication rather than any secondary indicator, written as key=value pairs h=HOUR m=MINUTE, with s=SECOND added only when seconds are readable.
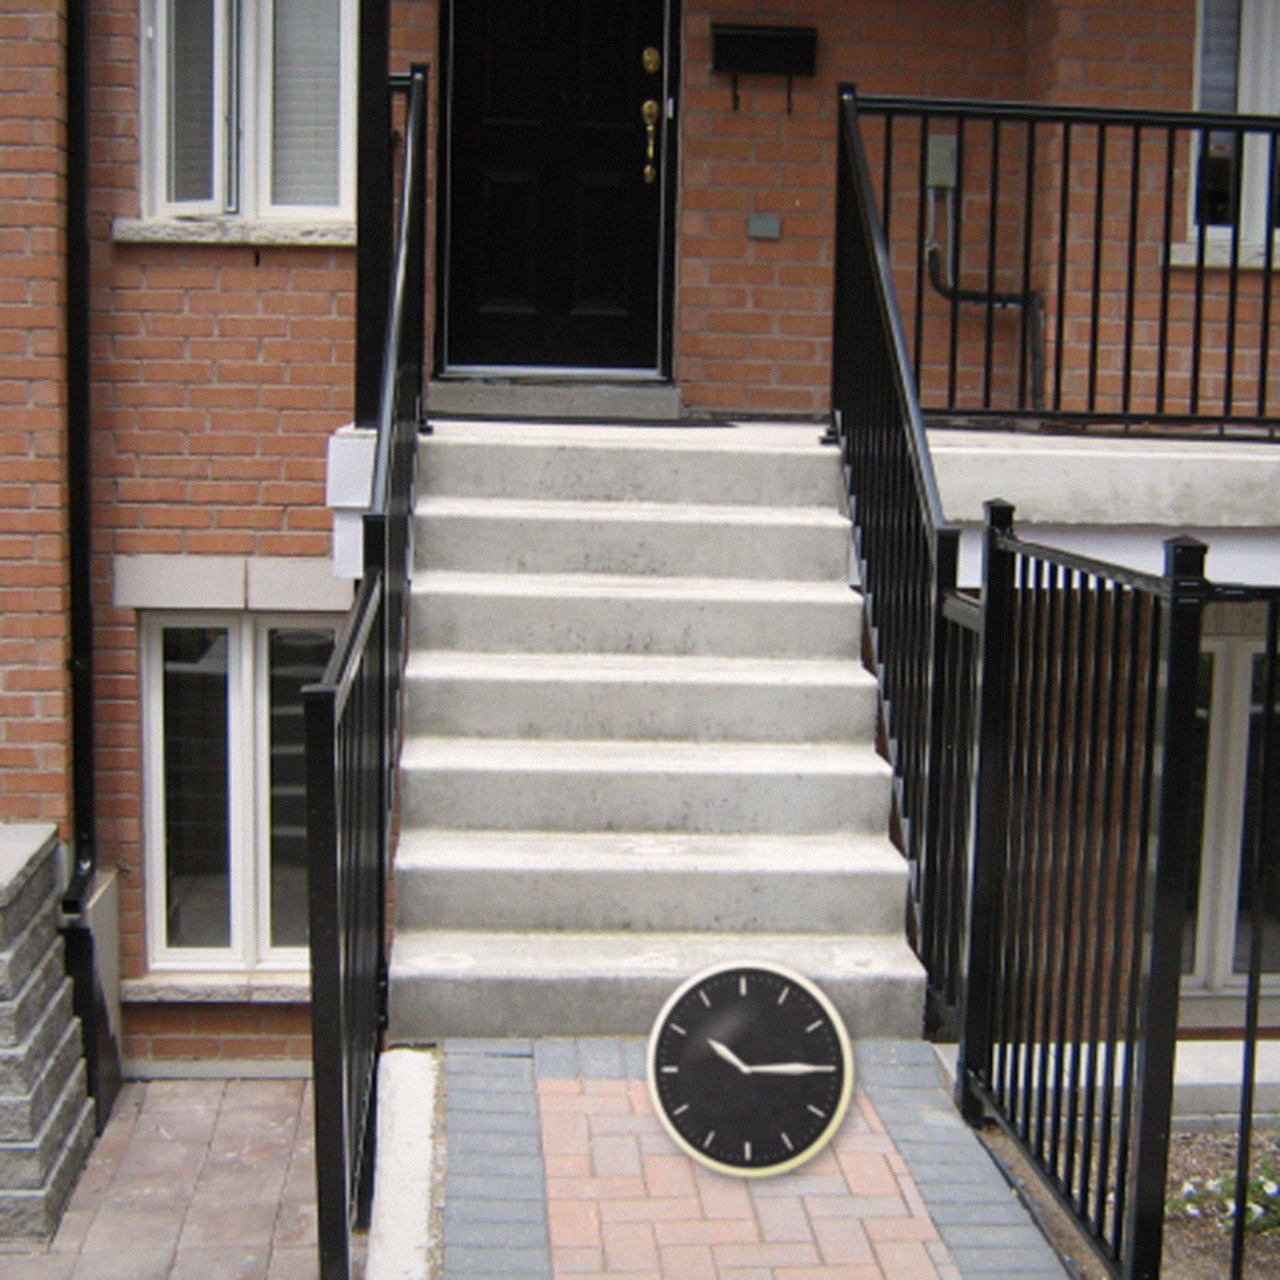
h=10 m=15
